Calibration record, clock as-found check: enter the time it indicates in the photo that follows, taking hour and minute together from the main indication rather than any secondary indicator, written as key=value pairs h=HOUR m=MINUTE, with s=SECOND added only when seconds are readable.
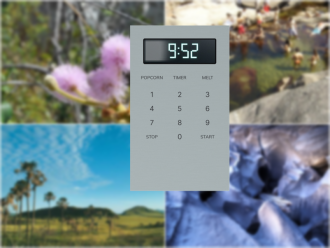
h=9 m=52
